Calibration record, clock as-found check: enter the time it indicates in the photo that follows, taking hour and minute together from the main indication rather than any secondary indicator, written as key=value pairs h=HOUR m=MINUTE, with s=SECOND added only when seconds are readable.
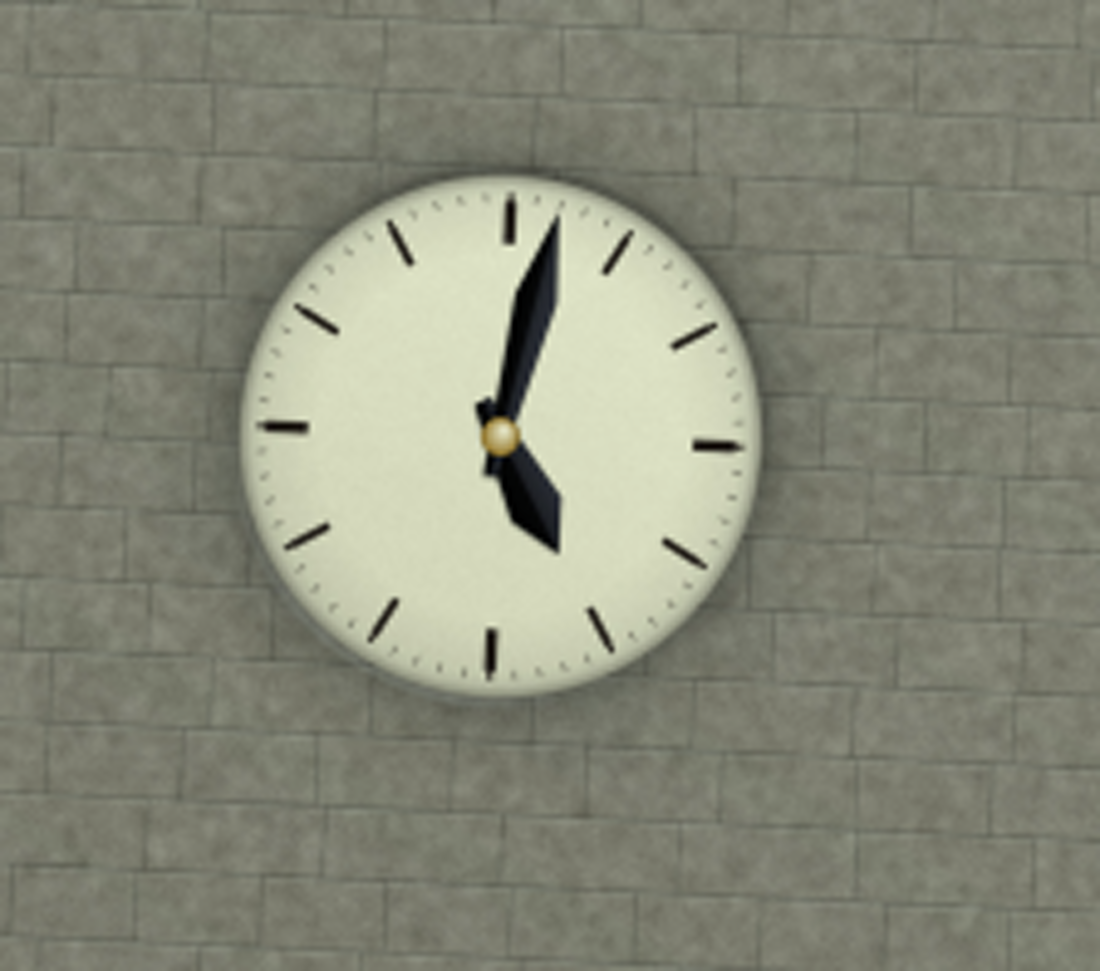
h=5 m=2
